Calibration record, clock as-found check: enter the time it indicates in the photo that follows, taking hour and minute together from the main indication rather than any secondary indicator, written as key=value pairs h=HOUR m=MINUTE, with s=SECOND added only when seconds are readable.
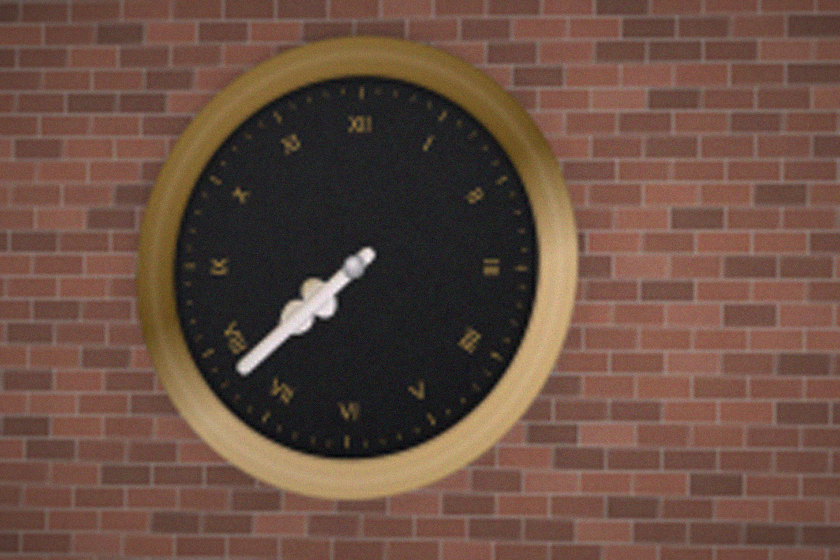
h=7 m=38
